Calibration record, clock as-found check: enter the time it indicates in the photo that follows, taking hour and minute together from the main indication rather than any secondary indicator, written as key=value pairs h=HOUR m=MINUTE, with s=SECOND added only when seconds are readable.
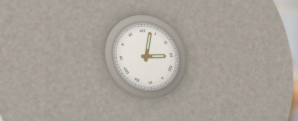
h=3 m=3
